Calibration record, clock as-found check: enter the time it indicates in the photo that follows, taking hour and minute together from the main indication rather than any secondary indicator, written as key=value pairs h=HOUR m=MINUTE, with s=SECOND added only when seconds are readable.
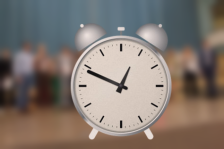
h=12 m=49
